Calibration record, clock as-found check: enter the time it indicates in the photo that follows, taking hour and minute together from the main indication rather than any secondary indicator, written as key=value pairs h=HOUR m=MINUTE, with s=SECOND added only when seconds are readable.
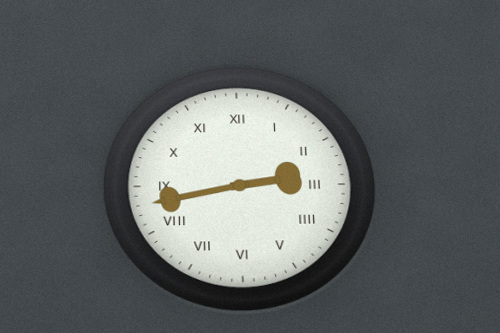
h=2 m=43
